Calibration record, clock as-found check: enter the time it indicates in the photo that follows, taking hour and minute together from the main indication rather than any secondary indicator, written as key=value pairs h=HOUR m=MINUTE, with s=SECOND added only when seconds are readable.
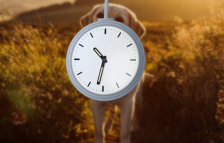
h=10 m=32
